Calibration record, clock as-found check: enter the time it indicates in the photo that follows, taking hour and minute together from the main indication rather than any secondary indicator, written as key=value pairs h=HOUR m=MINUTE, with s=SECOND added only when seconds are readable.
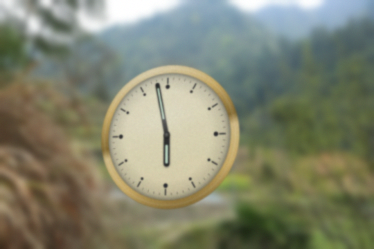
h=5 m=58
